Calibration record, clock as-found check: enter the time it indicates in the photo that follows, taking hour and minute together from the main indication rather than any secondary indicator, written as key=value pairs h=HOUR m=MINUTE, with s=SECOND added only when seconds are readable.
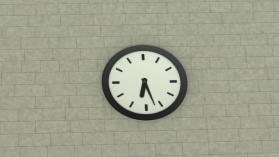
h=6 m=27
